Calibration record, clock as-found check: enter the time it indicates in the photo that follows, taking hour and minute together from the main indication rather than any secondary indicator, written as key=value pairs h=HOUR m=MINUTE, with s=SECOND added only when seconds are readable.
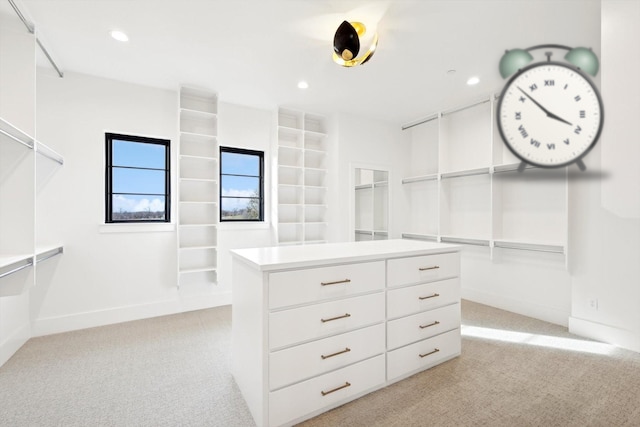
h=3 m=52
